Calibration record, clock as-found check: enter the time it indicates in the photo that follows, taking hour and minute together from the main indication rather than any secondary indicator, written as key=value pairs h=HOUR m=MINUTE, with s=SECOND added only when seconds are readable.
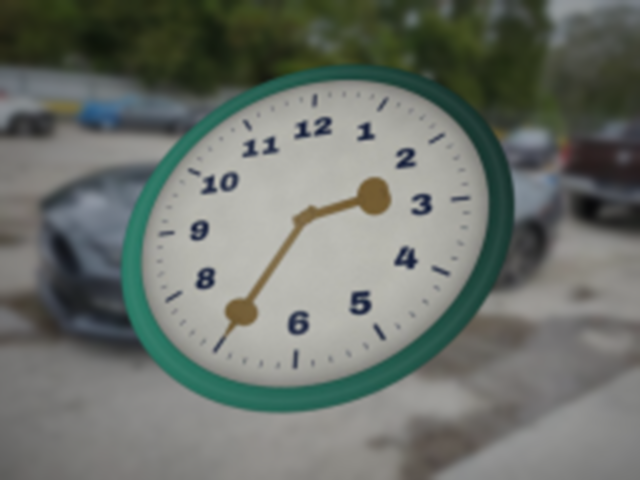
h=2 m=35
